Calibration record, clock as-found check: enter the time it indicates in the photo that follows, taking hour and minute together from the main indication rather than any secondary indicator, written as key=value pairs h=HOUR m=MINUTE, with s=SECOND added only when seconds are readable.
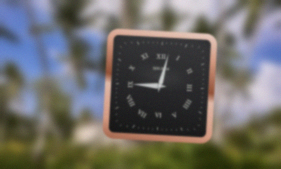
h=9 m=2
